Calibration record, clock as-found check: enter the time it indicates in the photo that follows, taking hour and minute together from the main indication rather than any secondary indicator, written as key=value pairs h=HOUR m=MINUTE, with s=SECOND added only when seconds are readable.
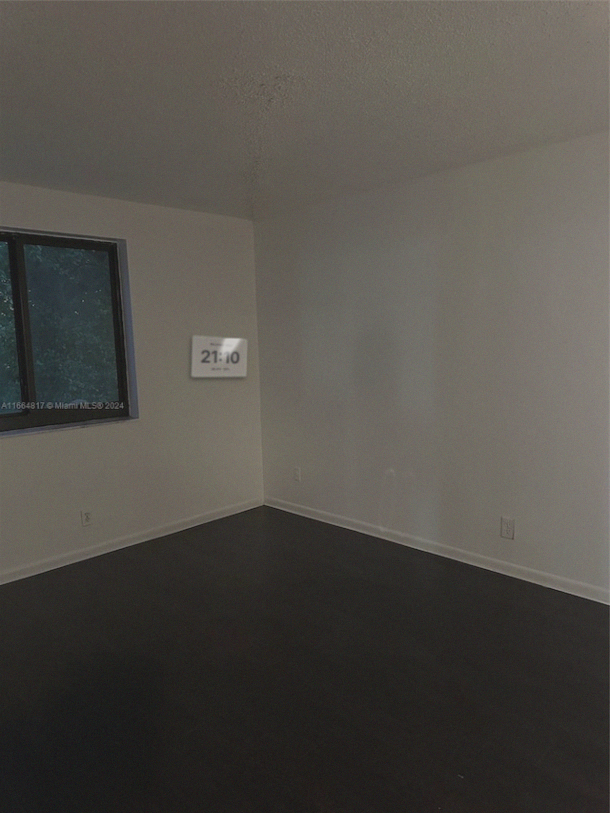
h=21 m=10
